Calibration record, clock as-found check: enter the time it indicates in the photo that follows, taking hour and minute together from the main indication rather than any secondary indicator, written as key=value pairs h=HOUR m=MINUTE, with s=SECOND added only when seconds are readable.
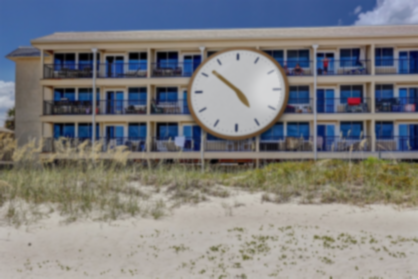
h=4 m=52
